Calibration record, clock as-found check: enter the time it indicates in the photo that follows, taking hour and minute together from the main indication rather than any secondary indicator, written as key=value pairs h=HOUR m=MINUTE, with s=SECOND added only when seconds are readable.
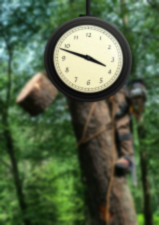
h=3 m=48
